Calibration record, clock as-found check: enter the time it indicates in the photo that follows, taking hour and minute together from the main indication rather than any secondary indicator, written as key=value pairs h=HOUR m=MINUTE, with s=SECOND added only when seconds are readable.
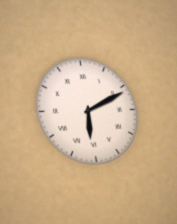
h=6 m=11
